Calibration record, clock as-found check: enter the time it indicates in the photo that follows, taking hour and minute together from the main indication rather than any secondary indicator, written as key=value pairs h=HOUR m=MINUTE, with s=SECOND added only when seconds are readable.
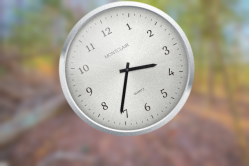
h=3 m=36
